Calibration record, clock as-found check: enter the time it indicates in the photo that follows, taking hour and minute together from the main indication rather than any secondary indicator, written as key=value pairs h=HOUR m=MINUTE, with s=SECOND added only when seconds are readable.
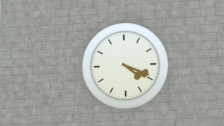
h=4 m=19
